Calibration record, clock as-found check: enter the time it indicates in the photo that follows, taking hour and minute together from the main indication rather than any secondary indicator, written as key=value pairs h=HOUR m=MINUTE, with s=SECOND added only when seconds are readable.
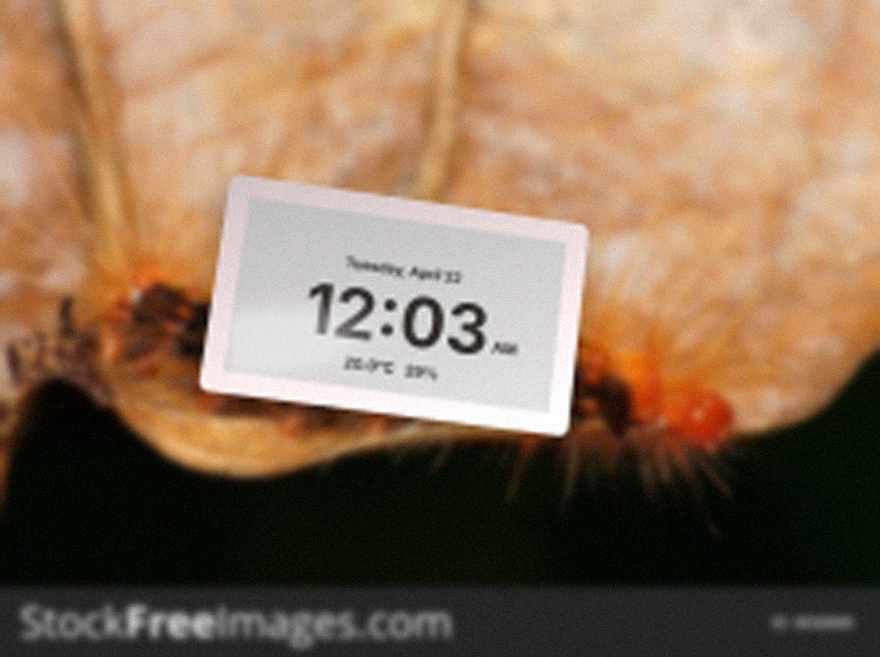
h=12 m=3
